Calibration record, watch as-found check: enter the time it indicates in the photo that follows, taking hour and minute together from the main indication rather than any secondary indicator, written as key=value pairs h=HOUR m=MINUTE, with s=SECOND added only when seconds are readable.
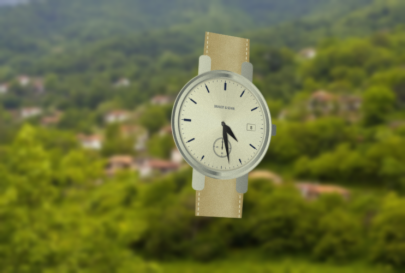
h=4 m=28
